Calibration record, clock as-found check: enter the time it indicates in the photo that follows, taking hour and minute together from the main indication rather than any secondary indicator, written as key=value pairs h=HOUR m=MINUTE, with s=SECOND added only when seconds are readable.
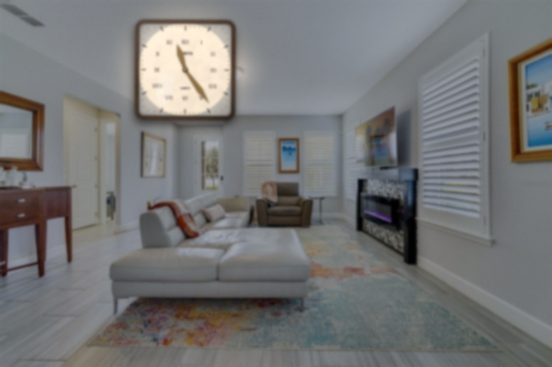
h=11 m=24
